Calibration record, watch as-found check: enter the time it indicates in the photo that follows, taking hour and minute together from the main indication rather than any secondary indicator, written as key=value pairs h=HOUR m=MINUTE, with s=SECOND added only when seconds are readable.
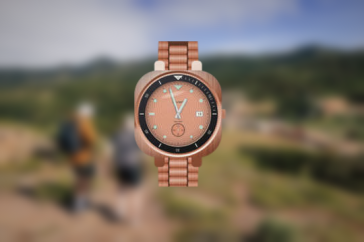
h=12 m=57
